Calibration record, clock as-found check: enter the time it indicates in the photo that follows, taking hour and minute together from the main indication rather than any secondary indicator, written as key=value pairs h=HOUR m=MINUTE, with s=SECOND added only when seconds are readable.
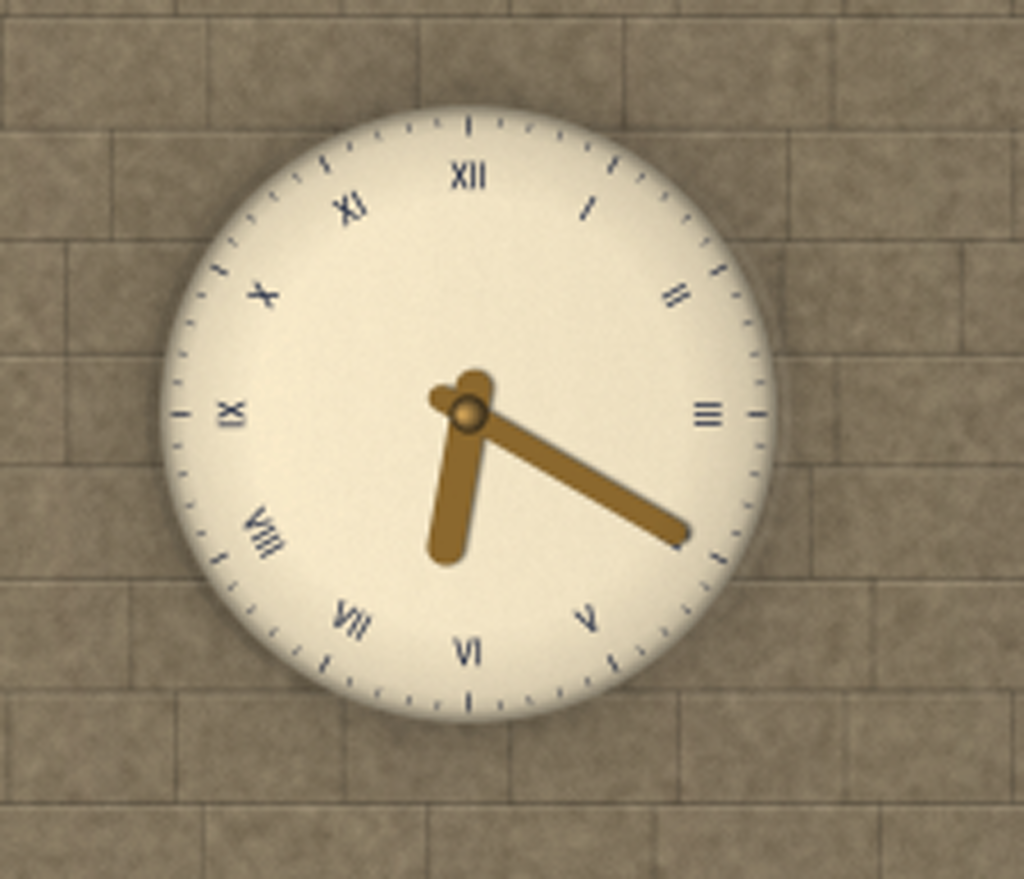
h=6 m=20
